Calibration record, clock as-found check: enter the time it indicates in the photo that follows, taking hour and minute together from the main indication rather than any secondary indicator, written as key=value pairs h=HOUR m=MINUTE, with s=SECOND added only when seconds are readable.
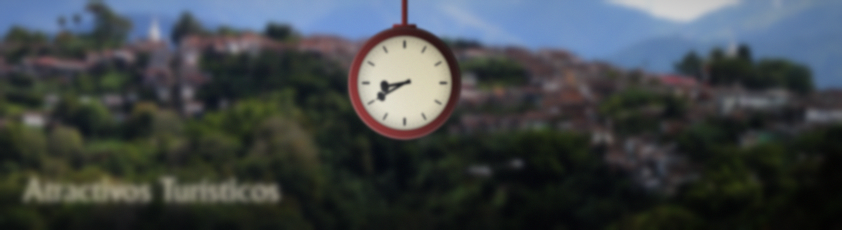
h=8 m=40
